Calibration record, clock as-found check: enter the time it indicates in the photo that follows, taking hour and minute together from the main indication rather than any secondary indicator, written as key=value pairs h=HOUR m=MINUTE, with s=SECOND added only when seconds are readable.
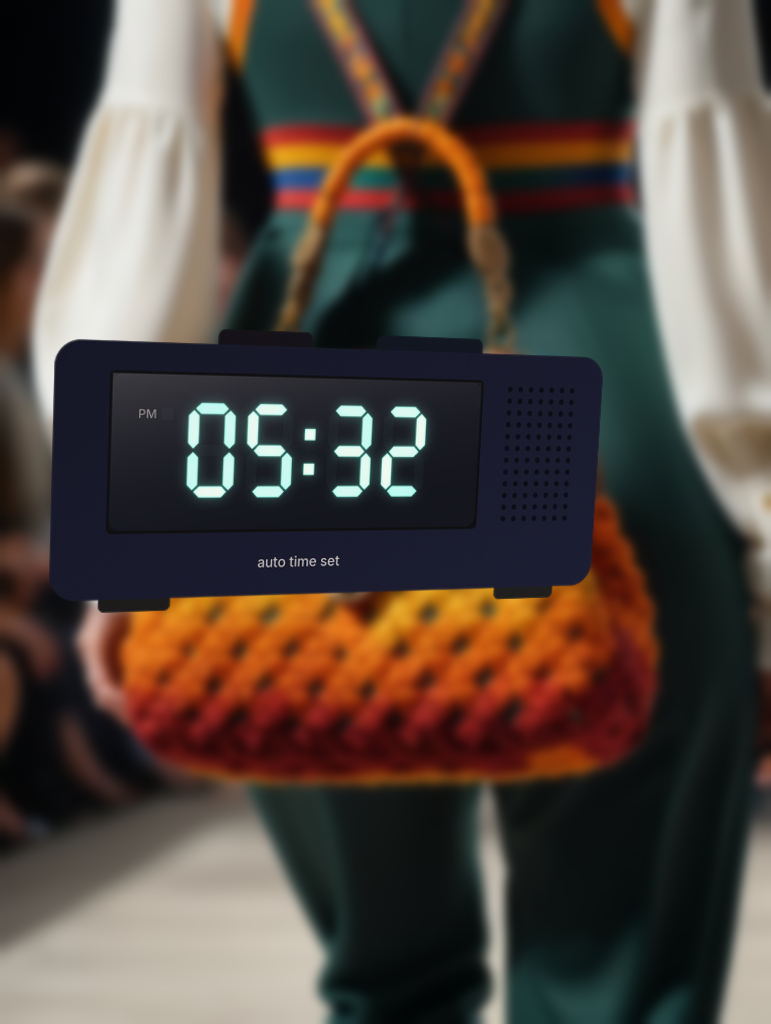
h=5 m=32
